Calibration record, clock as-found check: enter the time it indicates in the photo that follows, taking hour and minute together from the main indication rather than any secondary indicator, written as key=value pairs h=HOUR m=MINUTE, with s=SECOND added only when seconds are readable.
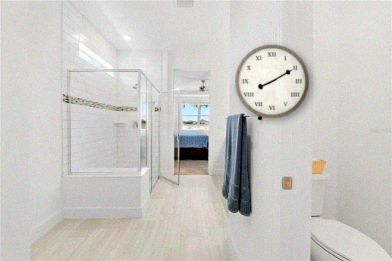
h=8 m=10
